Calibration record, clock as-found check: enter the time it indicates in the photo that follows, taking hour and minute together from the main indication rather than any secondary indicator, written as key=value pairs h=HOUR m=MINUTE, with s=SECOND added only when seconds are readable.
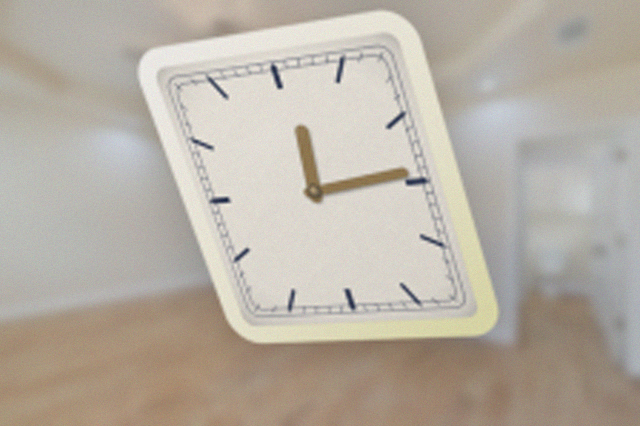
h=12 m=14
